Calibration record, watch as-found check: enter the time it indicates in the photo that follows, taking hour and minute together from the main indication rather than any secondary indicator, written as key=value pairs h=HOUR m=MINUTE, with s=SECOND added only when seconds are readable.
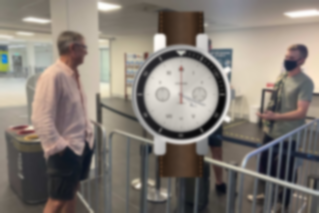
h=4 m=19
